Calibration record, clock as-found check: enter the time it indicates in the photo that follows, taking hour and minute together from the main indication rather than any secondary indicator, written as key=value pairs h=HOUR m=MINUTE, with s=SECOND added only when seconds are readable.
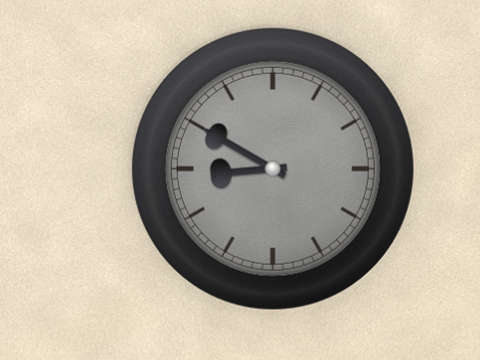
h=8 m=50
